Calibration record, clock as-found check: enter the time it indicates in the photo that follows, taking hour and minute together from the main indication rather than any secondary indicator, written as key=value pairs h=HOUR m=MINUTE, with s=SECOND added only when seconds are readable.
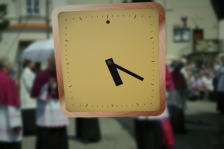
h=5 m=20
